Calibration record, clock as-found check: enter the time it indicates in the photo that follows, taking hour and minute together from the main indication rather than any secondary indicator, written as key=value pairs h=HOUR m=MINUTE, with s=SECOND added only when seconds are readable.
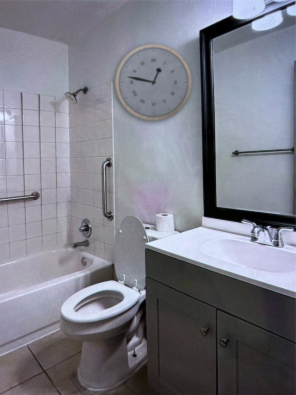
h=12 m=47
